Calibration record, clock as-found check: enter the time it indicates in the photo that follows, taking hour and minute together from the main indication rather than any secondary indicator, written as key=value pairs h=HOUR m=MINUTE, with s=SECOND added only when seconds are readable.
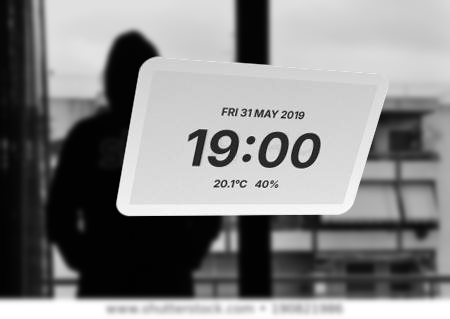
h=19 m=0
